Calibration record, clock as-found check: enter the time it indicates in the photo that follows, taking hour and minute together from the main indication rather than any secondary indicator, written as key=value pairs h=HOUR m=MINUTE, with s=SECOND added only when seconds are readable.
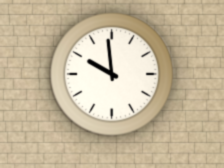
h=9 m=59
